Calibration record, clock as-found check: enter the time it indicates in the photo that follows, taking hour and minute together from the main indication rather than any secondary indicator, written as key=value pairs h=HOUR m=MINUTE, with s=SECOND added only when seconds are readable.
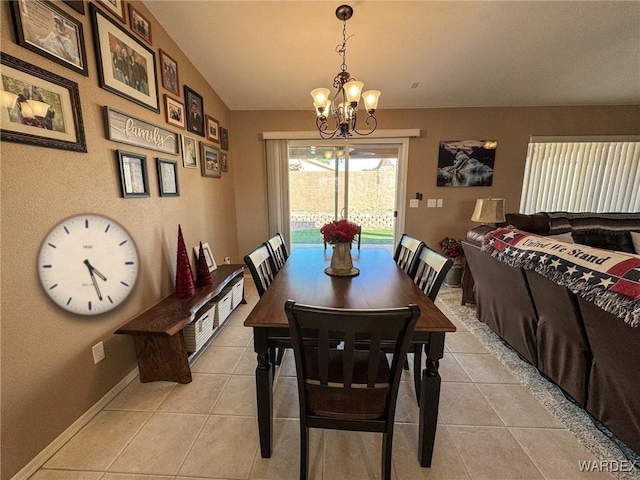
h=4 m=27
